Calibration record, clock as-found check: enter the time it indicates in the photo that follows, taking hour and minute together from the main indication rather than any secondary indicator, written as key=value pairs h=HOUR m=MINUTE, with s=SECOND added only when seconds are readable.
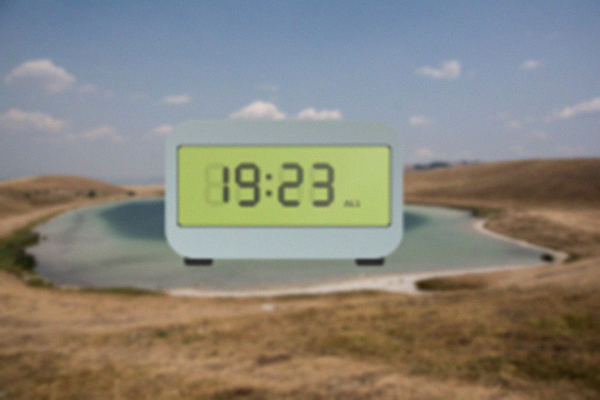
h=19 m=23
